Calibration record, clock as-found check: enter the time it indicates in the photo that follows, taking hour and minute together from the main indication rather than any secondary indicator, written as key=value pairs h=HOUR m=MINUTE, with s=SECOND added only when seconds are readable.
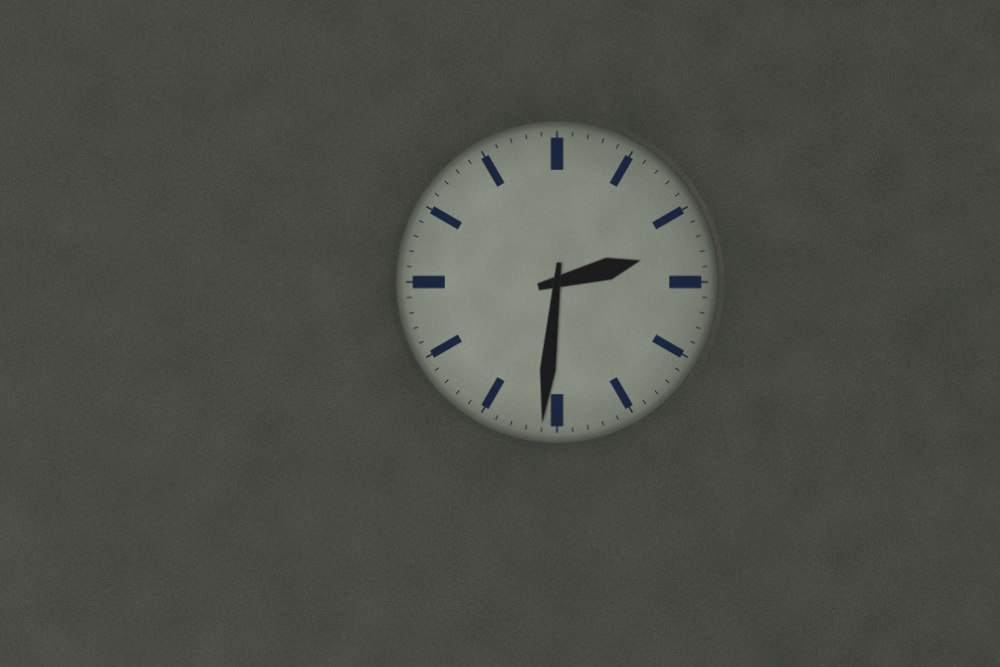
h=2 m=31
